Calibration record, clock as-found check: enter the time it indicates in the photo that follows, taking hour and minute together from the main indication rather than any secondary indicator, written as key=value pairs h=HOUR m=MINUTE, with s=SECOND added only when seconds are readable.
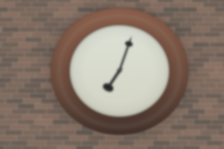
h=7 m=3
